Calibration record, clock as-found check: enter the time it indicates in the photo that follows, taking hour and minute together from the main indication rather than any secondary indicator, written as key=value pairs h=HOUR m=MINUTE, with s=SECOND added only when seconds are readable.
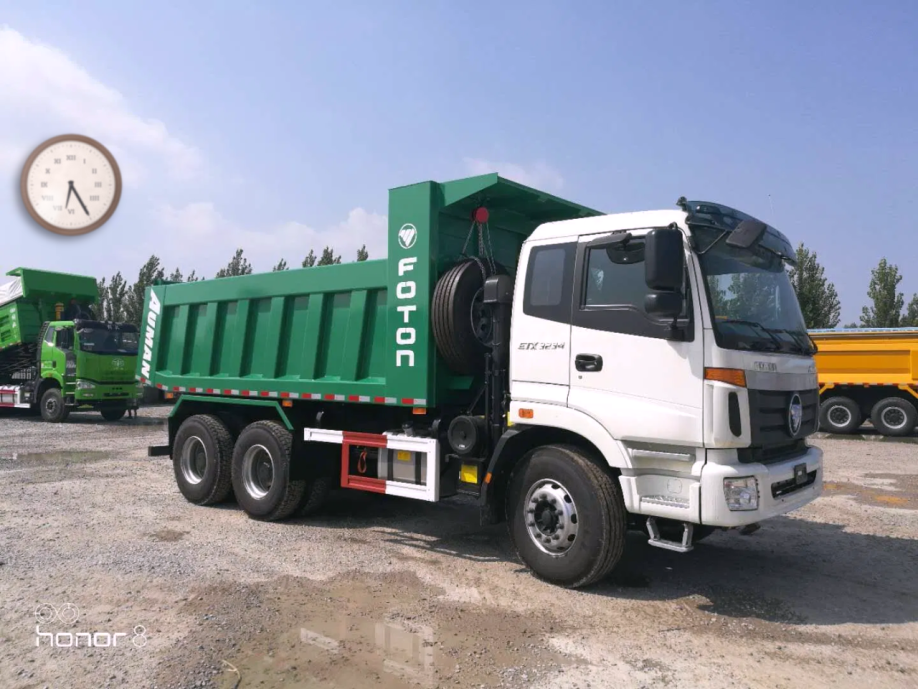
h=6 m=25
